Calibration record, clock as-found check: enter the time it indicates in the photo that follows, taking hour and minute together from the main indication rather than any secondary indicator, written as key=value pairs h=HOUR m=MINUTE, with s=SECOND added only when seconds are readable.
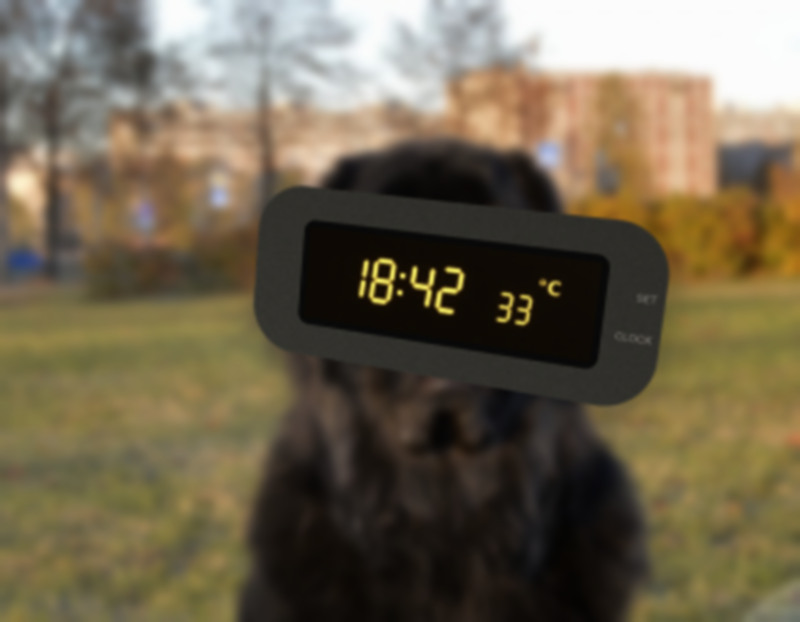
h=18 m=42
